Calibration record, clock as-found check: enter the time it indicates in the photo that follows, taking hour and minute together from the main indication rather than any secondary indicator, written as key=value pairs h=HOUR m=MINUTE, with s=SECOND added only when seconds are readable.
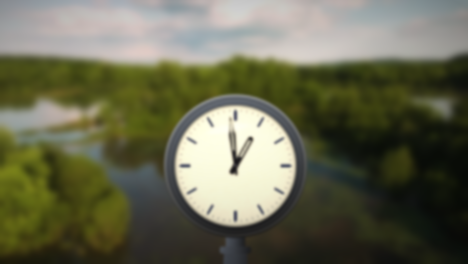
h=12 m=59
